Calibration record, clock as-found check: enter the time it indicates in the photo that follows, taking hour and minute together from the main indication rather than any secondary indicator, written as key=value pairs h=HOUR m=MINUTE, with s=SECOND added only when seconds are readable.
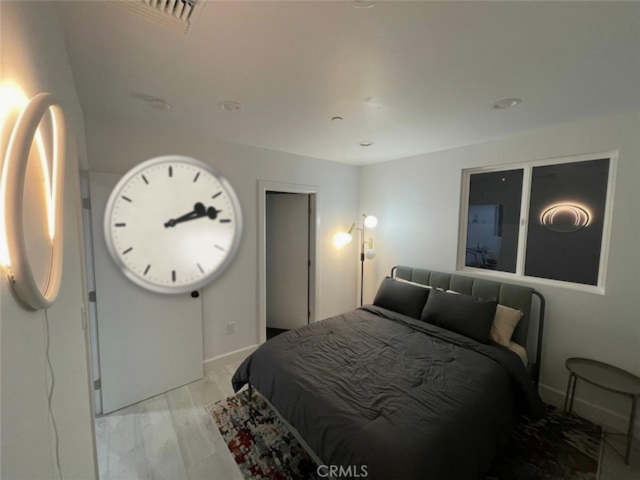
h=2 m=13
